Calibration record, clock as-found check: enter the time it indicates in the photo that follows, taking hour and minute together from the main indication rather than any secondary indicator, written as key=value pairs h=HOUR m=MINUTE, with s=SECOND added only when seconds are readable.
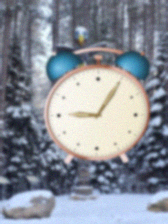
h=9 m=5
